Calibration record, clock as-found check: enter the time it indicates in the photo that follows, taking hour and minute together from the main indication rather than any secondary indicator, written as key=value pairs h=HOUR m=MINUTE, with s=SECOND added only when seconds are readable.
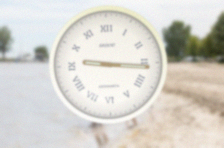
h=9 m=16
